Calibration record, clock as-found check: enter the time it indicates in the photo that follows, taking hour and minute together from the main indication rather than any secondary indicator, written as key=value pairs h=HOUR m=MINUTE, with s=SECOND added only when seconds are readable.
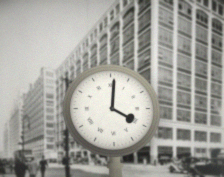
h=4 m=1
